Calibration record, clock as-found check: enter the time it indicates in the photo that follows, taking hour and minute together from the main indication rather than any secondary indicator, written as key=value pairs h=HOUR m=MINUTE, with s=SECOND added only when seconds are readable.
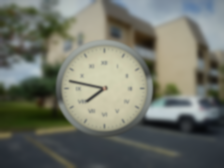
h=7 m=47
